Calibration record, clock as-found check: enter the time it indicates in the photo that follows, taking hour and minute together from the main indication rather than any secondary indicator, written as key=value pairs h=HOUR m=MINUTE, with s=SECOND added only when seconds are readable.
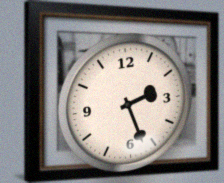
h=2 m=27
